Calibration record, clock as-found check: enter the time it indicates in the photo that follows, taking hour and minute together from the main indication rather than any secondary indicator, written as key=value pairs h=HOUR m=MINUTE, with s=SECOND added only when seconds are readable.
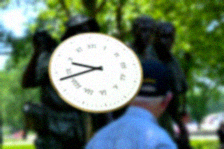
h=9 m=43
